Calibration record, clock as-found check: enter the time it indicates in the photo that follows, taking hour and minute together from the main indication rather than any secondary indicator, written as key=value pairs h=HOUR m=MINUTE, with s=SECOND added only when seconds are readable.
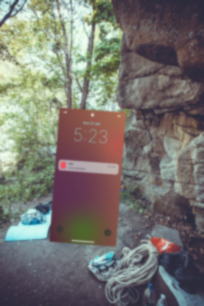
h=5 m=23
